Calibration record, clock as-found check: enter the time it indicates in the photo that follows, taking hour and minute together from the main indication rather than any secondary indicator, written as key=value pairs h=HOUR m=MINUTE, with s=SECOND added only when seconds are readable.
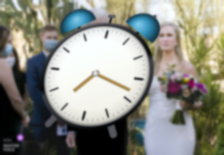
h=7 m=18
